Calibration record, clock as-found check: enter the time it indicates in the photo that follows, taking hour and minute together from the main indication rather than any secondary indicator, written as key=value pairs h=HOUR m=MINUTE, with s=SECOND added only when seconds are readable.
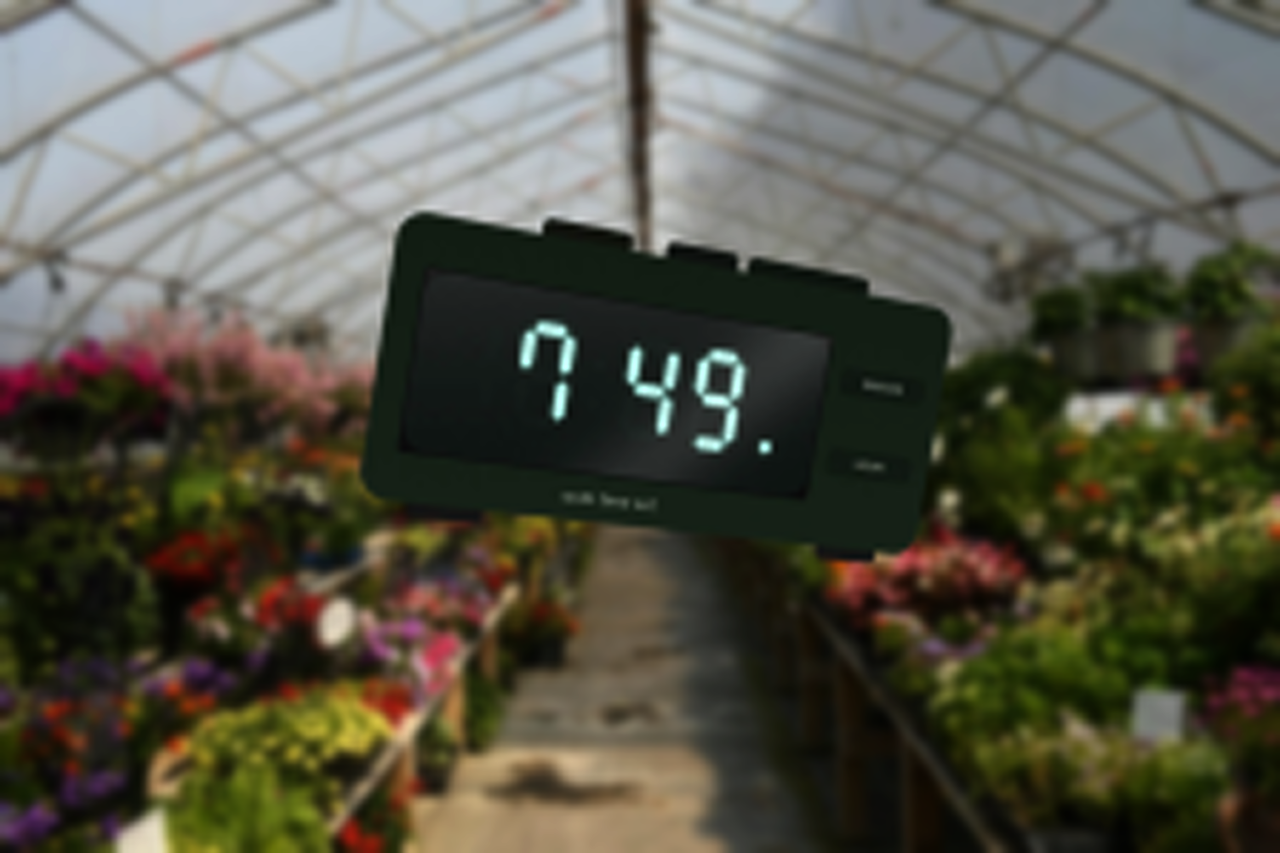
h=7 m=49
